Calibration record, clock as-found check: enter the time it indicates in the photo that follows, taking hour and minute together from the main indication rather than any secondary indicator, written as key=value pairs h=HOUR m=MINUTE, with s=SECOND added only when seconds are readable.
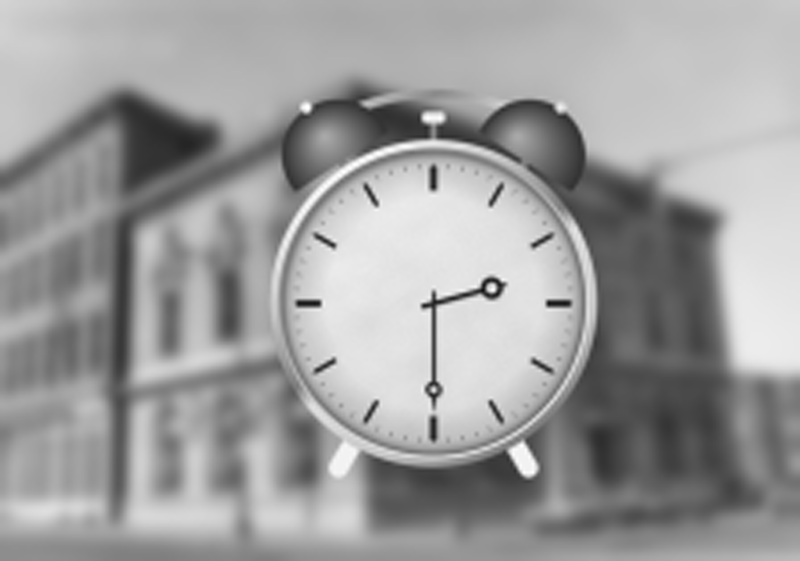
h=2 m=30
